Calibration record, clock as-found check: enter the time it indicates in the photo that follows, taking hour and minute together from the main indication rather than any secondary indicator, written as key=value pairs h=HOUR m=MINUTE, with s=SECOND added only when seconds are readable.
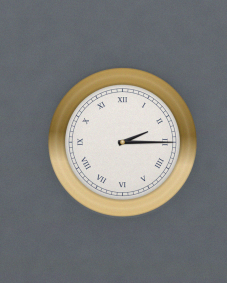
h=2 m=15
